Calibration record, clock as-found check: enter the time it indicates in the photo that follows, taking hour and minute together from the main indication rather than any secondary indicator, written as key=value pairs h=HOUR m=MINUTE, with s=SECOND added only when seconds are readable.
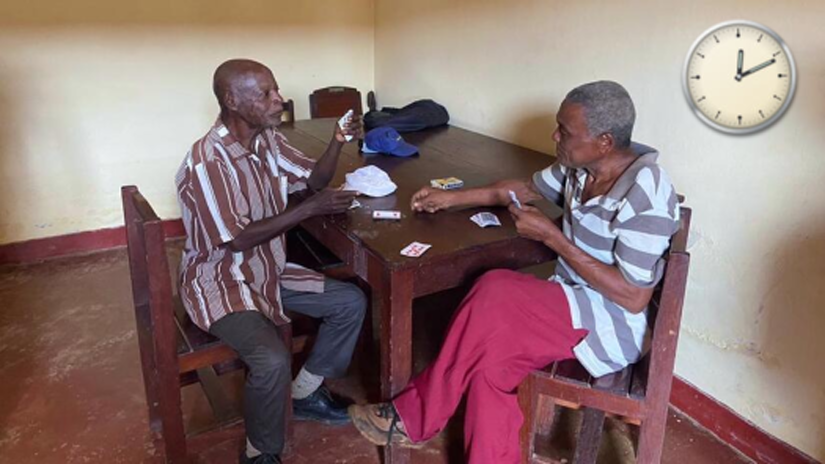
h=12 m=11
